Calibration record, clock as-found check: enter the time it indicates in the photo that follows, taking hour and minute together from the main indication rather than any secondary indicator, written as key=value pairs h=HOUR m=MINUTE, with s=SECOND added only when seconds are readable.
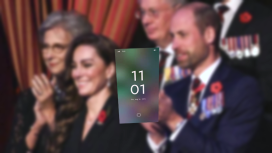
h=11 m=1
